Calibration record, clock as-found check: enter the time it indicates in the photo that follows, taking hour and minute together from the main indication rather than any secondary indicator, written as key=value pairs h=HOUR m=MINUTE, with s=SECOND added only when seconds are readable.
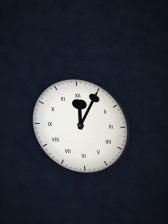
h=12 m=5
